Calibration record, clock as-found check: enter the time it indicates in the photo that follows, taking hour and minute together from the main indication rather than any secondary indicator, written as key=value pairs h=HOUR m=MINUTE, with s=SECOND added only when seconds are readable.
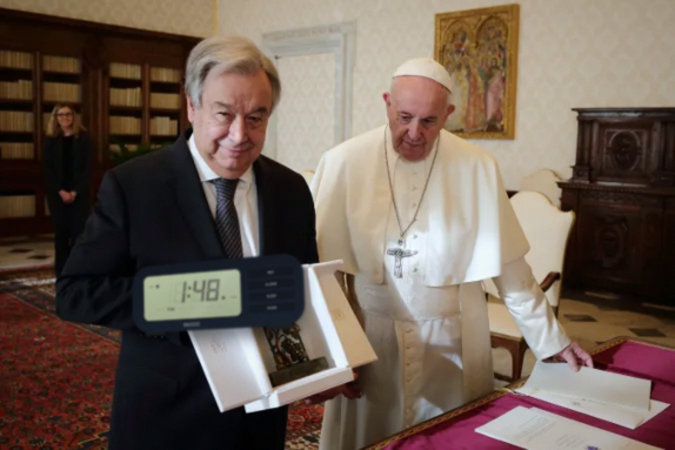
h=1 m=48
